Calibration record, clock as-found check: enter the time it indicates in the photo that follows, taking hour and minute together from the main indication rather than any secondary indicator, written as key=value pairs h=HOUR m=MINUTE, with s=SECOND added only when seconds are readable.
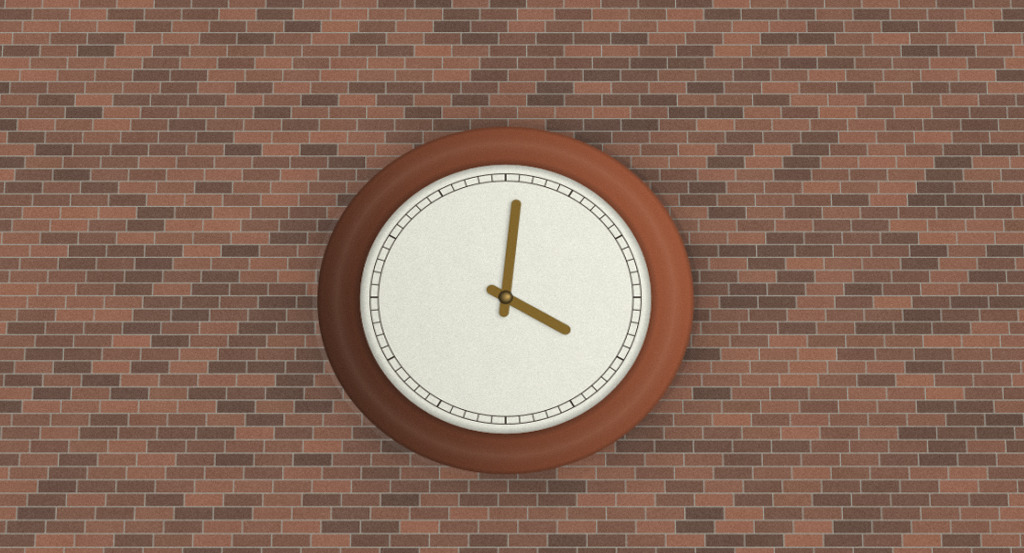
h=4 m=1
